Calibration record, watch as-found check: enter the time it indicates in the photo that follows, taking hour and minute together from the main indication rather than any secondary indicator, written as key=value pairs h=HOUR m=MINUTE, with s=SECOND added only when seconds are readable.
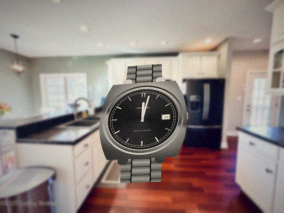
h=12 m=2
